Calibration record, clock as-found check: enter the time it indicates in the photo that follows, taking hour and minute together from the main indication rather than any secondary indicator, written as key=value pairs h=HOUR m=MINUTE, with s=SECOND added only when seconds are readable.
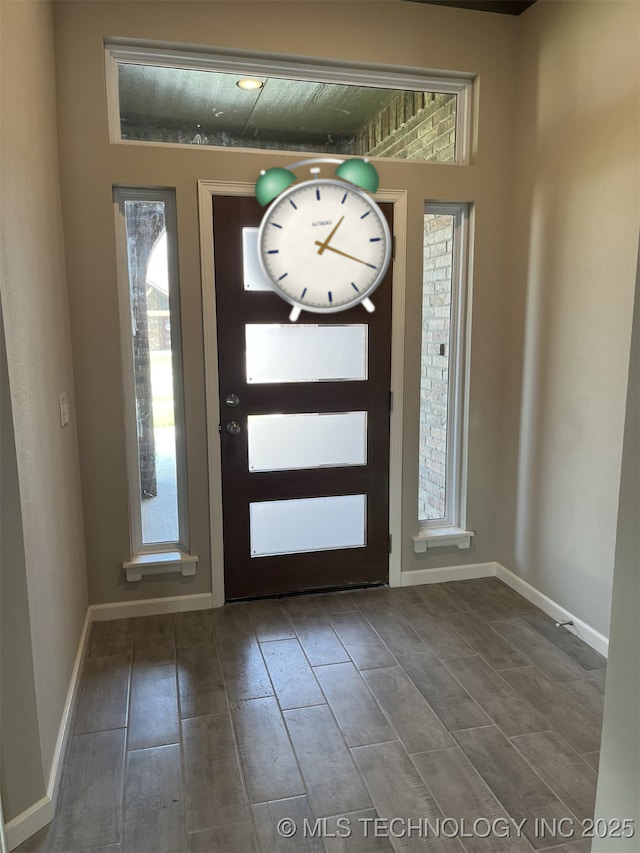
h=1 m=20
